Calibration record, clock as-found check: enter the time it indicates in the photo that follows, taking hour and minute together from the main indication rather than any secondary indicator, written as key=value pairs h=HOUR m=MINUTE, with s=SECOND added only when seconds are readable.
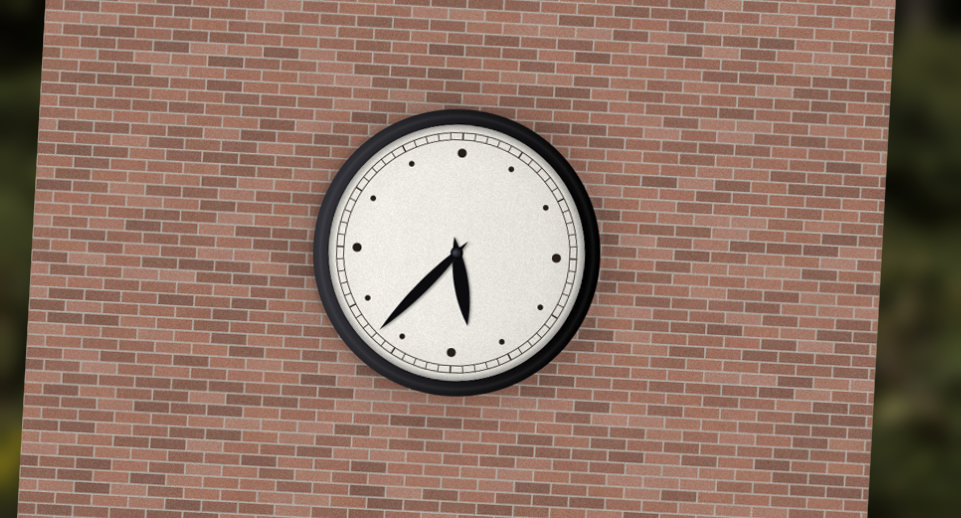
h=5 m=37
